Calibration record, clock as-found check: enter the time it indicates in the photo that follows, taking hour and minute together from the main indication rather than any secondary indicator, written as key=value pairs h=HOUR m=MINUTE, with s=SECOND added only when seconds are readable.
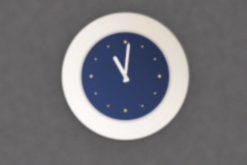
h=11 m=1
